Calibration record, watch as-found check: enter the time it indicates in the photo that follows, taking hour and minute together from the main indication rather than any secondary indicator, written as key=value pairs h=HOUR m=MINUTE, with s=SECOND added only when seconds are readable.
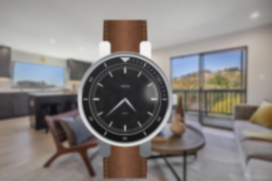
h=4 m=38
